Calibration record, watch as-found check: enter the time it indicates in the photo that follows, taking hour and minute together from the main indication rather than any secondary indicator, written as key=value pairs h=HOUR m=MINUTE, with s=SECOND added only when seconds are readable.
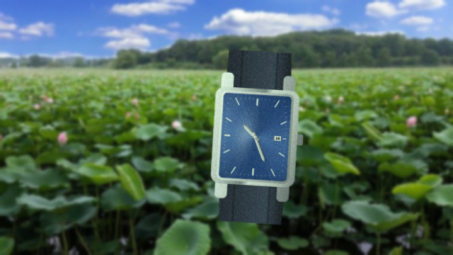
h=10 m=26
